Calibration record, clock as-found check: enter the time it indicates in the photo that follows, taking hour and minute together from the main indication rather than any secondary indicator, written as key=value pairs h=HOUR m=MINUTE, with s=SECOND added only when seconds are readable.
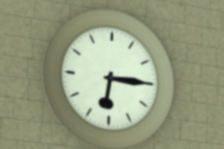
h=6 m=15
